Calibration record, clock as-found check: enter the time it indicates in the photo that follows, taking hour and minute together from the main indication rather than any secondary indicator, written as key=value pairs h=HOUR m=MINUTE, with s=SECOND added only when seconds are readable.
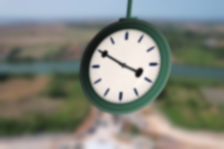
h=3 m=50
